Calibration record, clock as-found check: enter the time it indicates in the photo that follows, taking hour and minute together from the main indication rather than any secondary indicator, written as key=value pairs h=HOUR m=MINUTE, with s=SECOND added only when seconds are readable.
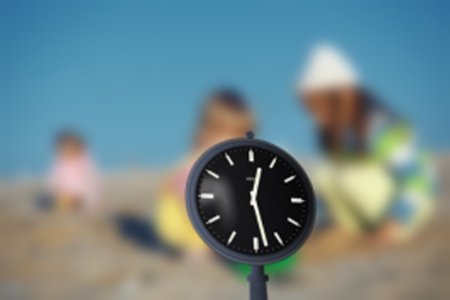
h=12 m=28
